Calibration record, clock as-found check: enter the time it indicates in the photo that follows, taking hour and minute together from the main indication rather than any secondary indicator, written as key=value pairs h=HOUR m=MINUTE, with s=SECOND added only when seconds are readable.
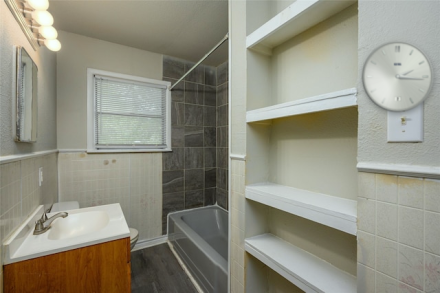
h=2 m=16
